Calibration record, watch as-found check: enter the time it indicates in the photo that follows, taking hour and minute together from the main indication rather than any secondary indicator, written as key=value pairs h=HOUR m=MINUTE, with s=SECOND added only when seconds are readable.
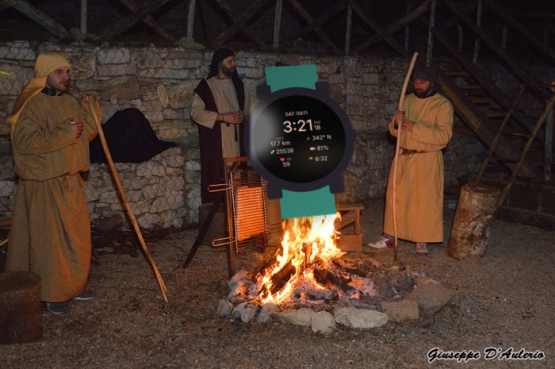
h=3 m=21
